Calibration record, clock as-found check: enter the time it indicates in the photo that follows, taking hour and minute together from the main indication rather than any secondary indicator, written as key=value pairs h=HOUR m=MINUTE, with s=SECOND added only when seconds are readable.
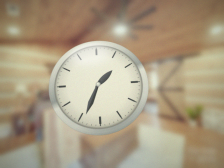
h=1 m=34
